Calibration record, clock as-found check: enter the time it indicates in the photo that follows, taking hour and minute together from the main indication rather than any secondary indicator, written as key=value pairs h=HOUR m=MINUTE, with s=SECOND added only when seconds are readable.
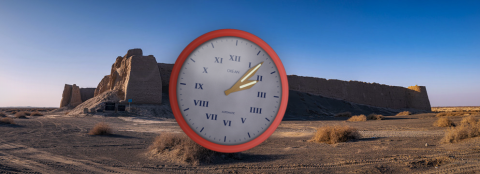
h=2 m=7
